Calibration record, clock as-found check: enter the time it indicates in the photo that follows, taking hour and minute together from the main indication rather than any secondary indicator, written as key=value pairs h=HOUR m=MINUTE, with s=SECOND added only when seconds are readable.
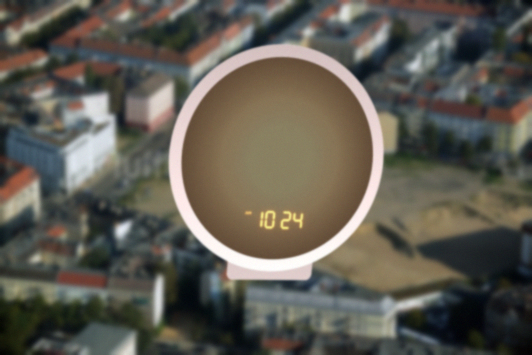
h=10 m=24
